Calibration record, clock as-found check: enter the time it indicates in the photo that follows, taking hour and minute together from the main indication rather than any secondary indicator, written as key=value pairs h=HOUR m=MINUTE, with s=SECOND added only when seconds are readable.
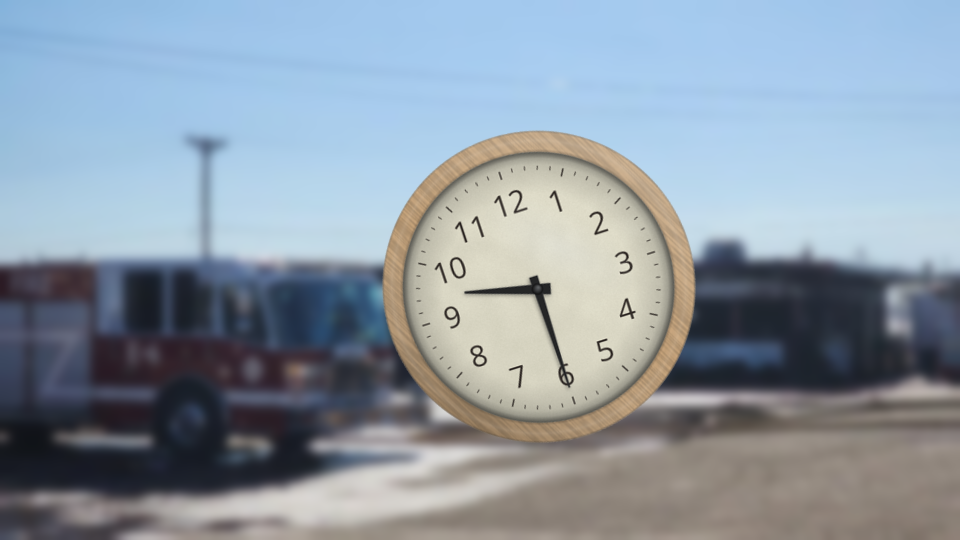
h=9 m=30
